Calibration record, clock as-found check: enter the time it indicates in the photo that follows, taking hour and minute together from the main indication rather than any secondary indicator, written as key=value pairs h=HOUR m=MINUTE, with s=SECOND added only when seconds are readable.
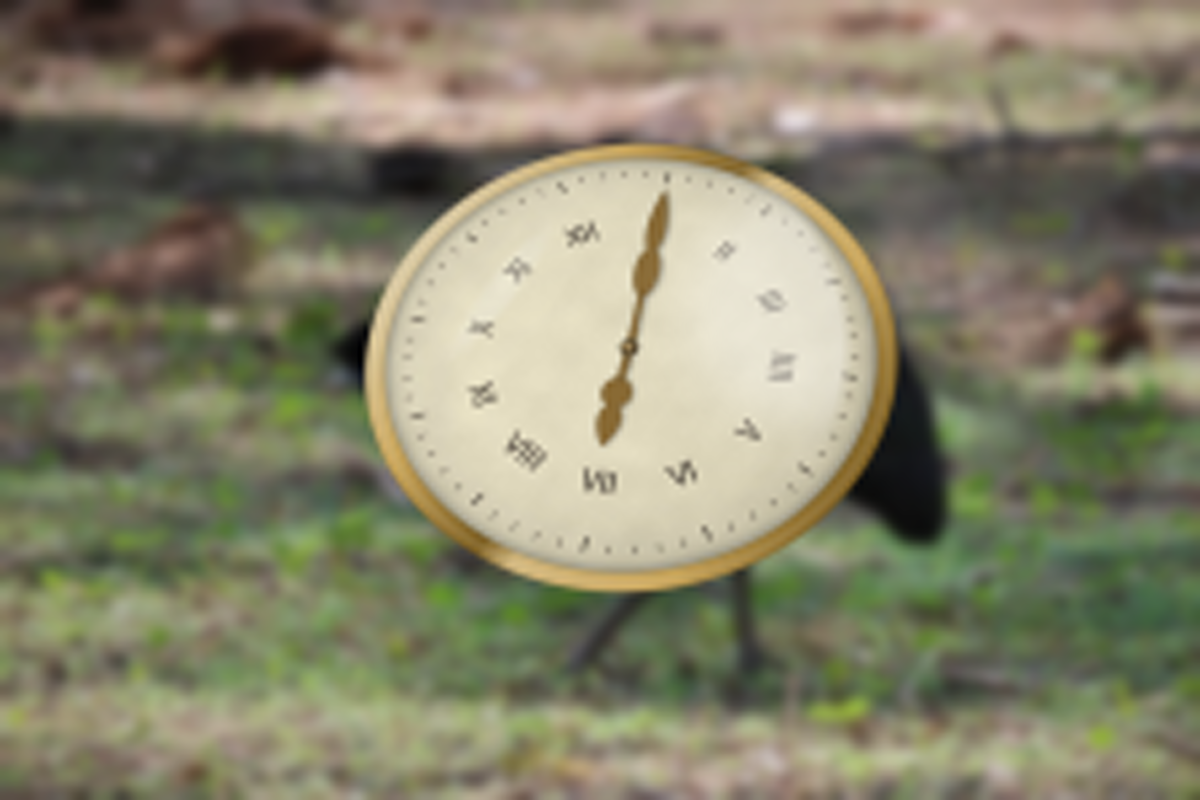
h=7 m=5
